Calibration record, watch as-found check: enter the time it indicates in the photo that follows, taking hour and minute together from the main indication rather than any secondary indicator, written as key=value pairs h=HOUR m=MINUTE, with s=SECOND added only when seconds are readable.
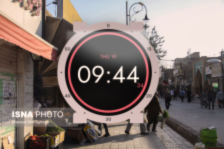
h=9 m=44
